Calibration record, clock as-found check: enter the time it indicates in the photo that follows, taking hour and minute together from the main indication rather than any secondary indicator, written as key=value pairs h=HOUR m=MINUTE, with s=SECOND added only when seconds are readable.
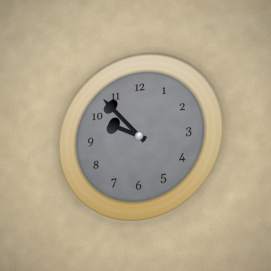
h=9 m=53
